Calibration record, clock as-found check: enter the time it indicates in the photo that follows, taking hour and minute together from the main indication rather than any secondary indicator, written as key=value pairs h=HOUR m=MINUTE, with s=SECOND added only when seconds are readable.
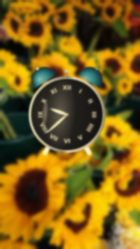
h=9 m=38
